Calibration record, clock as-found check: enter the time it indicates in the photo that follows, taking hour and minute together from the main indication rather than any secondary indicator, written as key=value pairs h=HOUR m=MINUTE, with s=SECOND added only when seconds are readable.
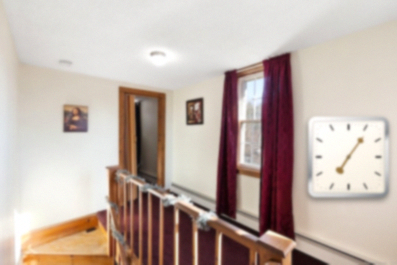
h=7 m=6
